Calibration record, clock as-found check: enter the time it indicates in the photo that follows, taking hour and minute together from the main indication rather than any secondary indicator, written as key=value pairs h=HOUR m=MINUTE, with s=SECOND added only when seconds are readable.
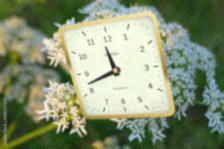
h=11 m=42
